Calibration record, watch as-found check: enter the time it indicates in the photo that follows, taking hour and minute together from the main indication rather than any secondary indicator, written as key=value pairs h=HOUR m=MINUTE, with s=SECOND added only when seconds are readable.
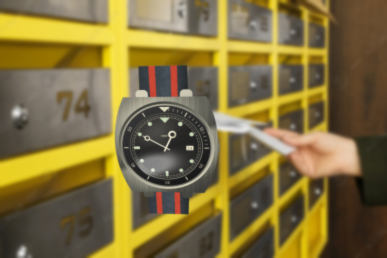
h=12 m=50
